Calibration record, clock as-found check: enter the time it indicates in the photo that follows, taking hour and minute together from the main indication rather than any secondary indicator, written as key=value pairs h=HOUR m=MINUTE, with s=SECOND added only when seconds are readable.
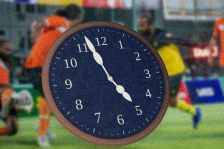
h=4 m=57
